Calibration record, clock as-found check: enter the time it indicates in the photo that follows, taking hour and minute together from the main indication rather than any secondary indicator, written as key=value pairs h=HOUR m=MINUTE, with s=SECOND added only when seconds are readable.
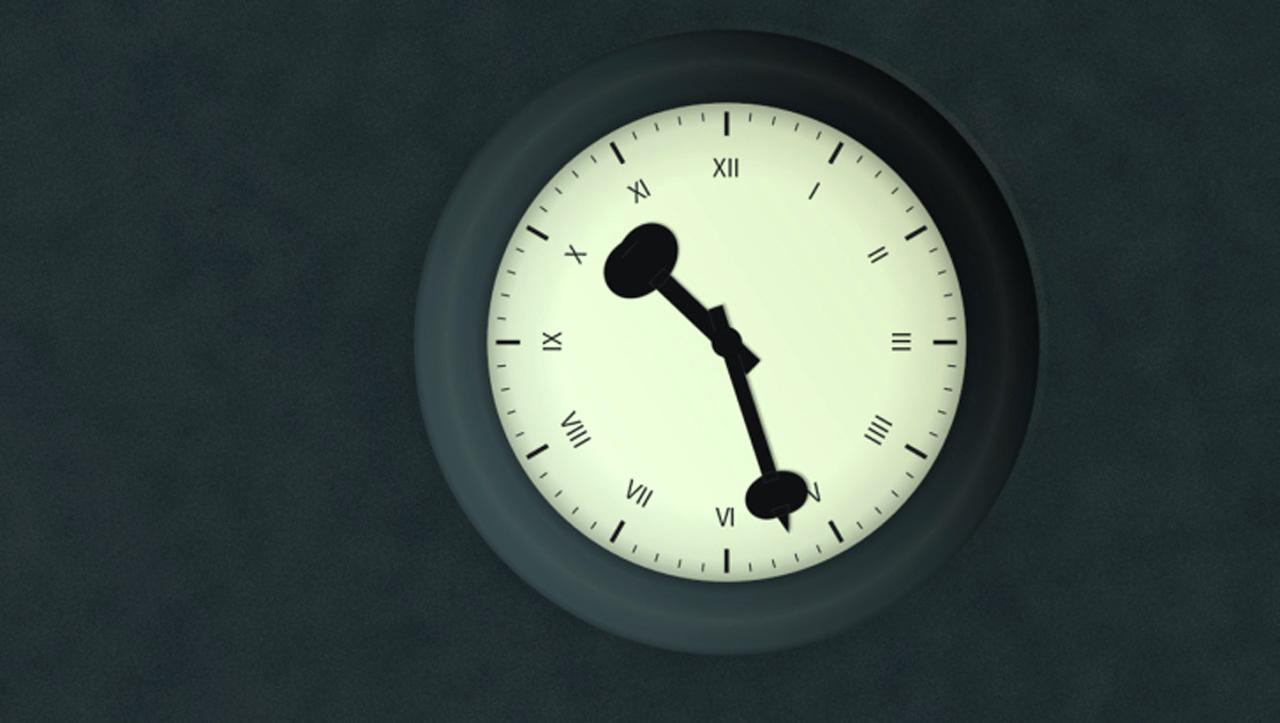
h=10 m=27
